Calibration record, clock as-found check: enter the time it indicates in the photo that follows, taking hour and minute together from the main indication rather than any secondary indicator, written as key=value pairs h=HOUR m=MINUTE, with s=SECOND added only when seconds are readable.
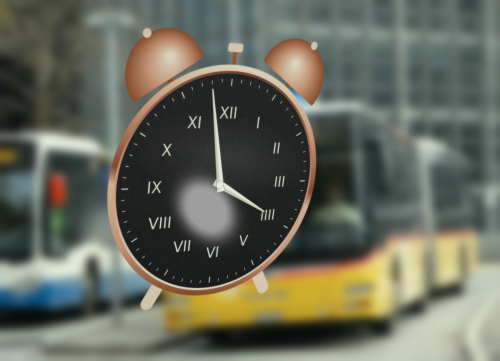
h=3 m=58
